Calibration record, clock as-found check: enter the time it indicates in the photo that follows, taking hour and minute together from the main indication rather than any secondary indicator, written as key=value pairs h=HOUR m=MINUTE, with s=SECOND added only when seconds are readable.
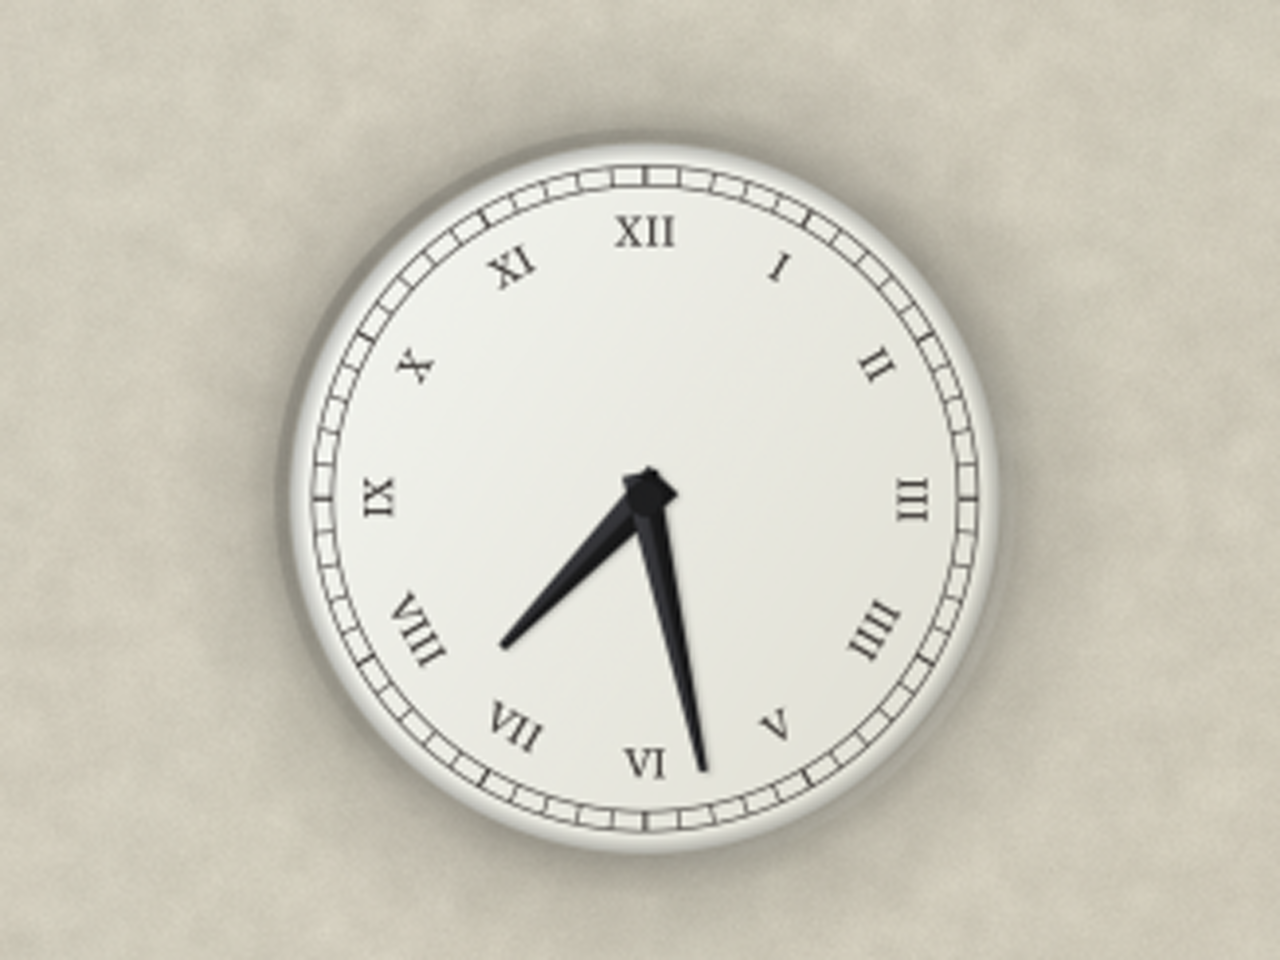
h=7 m=28
